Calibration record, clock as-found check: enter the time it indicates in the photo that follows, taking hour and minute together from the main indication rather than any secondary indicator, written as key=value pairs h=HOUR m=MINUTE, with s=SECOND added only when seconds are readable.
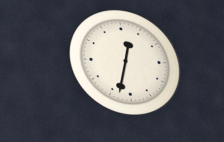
h=12 m=33
